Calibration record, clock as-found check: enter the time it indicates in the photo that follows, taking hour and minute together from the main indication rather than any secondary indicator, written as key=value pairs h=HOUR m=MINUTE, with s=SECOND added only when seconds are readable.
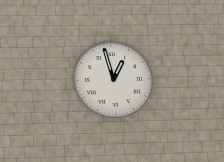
h=12 m=58
